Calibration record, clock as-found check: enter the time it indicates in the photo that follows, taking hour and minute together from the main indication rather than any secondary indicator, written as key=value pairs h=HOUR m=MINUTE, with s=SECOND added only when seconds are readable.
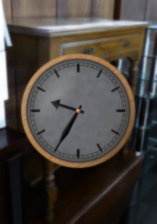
h=9 m=35
